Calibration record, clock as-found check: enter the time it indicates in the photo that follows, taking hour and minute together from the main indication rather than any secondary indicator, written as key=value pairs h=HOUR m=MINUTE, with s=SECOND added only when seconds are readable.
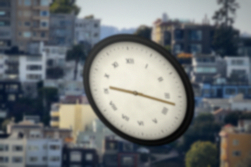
h=9 m=17
